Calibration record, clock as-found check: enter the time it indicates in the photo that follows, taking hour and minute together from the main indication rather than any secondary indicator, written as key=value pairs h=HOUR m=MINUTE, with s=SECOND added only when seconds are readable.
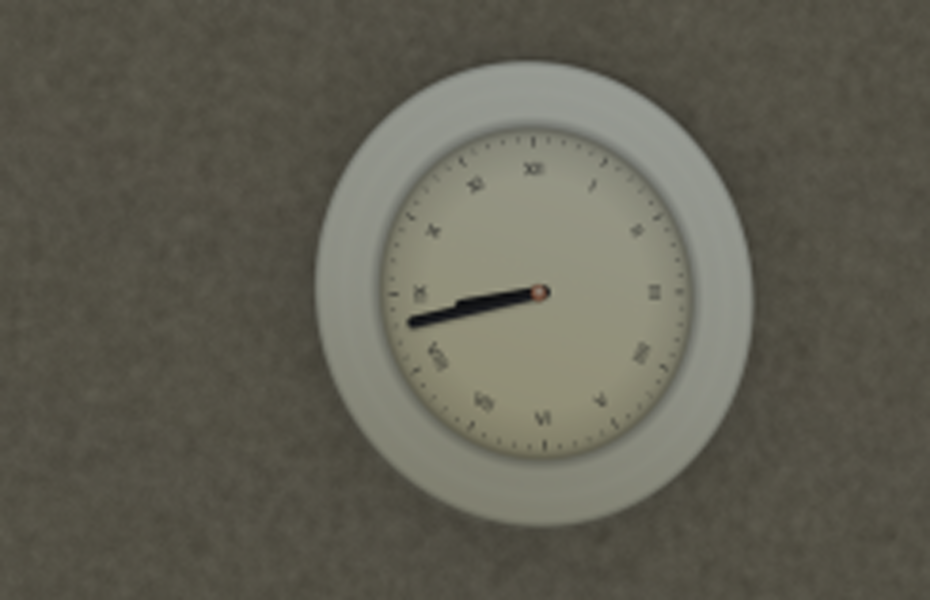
h=8 m=43
